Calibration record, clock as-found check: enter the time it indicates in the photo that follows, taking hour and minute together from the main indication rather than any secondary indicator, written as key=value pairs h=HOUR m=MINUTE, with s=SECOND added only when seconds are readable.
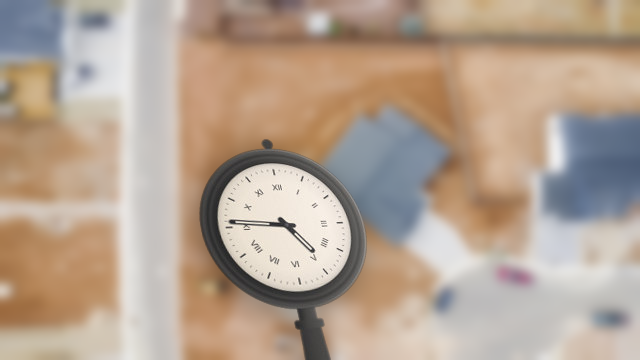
h=4 m=46
